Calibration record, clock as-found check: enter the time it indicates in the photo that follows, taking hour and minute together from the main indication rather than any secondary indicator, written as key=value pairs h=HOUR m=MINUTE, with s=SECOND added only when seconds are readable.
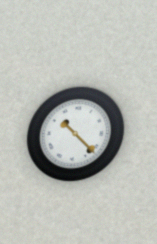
h=10 m=22
